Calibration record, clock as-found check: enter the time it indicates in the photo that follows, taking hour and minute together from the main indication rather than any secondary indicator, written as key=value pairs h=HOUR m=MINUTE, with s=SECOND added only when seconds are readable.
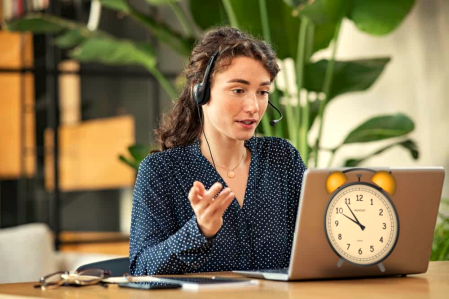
h=9 m=54
